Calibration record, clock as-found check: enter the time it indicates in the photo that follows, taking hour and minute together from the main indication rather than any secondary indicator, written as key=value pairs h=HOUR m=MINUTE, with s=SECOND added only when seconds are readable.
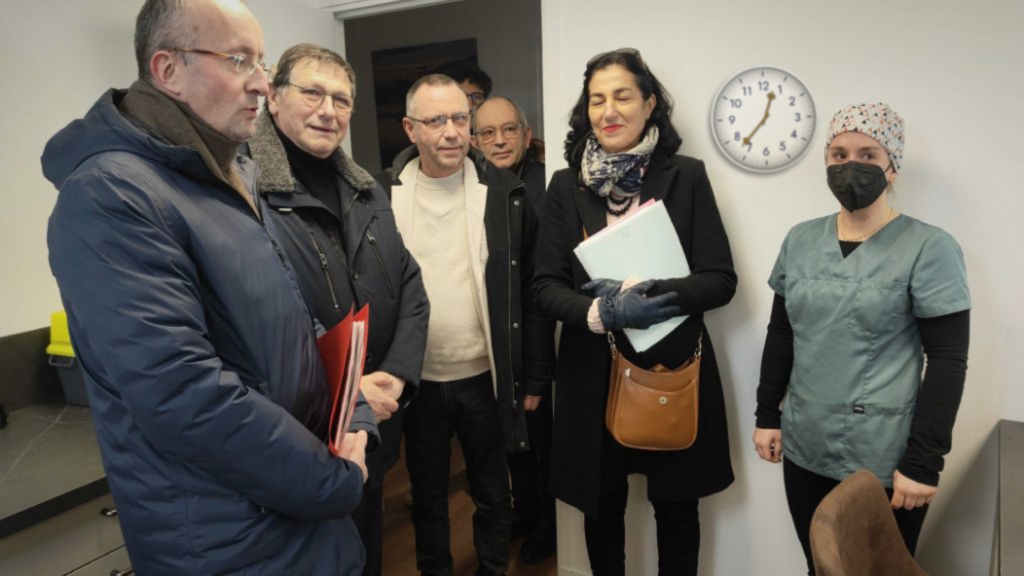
h=12 m=37
